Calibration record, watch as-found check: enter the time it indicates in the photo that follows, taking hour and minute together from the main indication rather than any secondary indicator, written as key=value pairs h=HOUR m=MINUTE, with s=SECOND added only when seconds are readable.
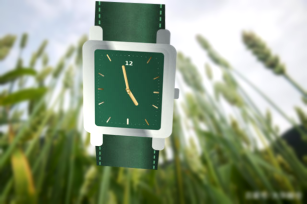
h=4 m=58
